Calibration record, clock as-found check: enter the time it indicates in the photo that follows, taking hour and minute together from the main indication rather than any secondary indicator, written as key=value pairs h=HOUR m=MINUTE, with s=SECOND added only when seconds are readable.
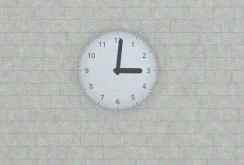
h=3 m=1
